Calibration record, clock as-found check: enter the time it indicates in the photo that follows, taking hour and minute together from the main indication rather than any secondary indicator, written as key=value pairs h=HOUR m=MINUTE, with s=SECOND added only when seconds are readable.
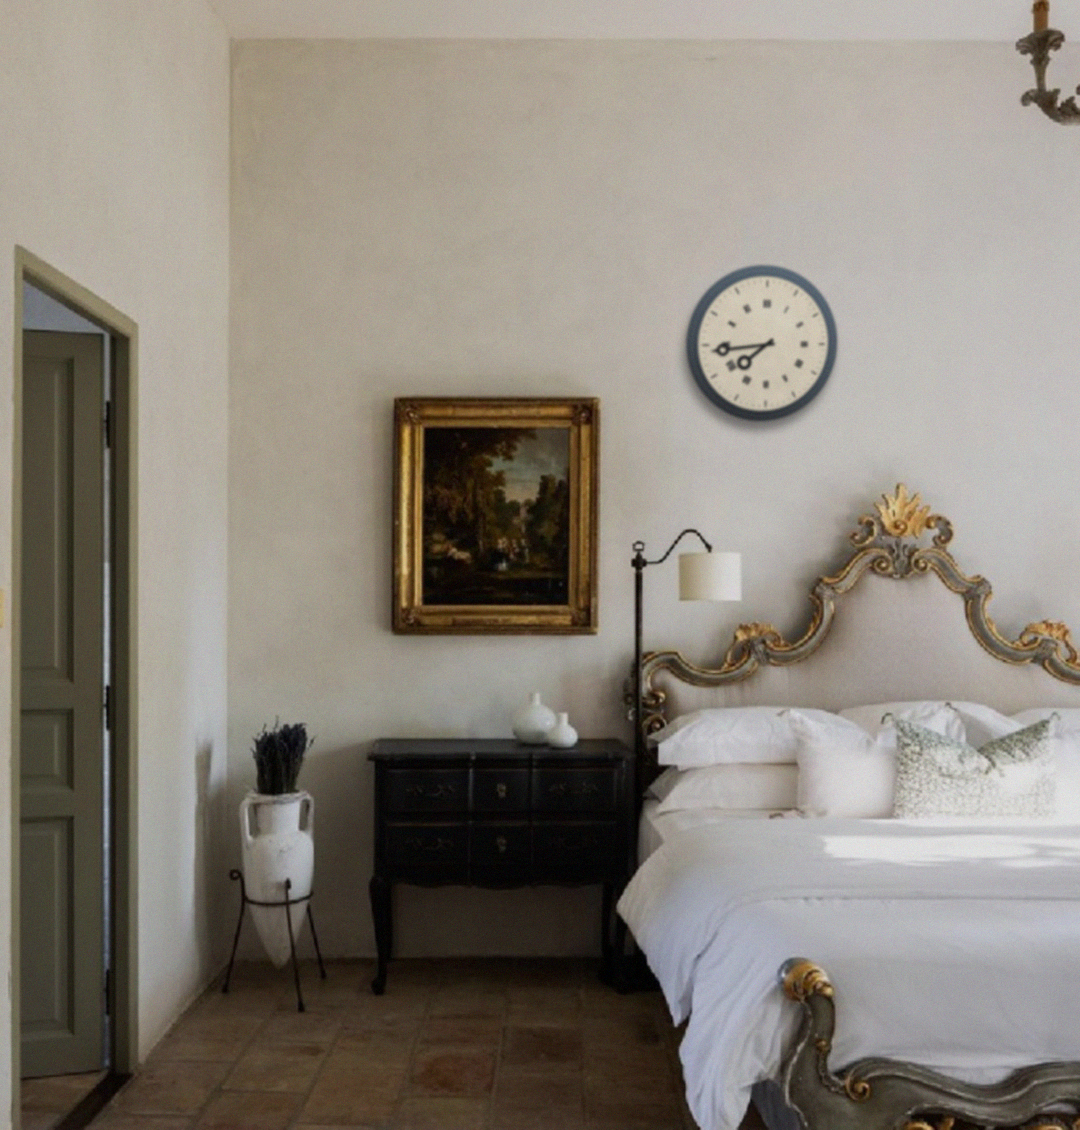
h=7 m=44
